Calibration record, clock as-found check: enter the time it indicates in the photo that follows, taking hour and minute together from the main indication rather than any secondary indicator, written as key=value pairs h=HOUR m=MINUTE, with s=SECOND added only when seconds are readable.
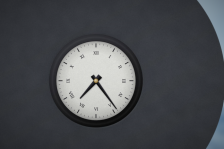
h=7 m=24
